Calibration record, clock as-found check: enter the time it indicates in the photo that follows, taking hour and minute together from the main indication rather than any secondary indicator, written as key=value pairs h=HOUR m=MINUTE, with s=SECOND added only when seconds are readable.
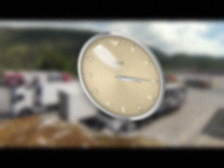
h=3 m=15
